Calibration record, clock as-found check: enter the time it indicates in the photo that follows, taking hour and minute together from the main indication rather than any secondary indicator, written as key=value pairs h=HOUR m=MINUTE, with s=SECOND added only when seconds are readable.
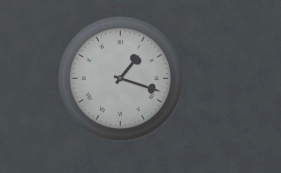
h=1 m=18
